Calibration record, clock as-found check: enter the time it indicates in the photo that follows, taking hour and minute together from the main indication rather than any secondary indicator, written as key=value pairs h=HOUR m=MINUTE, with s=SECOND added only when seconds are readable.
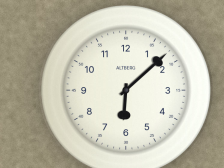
h=6 m=8
